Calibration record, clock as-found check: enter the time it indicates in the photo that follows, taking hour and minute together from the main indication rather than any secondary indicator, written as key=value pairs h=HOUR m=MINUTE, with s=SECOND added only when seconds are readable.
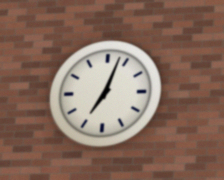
h=7 m=3
